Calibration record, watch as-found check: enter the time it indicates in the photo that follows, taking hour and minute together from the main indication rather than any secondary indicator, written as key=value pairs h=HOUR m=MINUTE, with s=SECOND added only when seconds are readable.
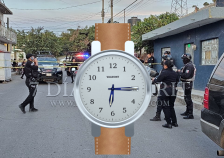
h=6 m=15
